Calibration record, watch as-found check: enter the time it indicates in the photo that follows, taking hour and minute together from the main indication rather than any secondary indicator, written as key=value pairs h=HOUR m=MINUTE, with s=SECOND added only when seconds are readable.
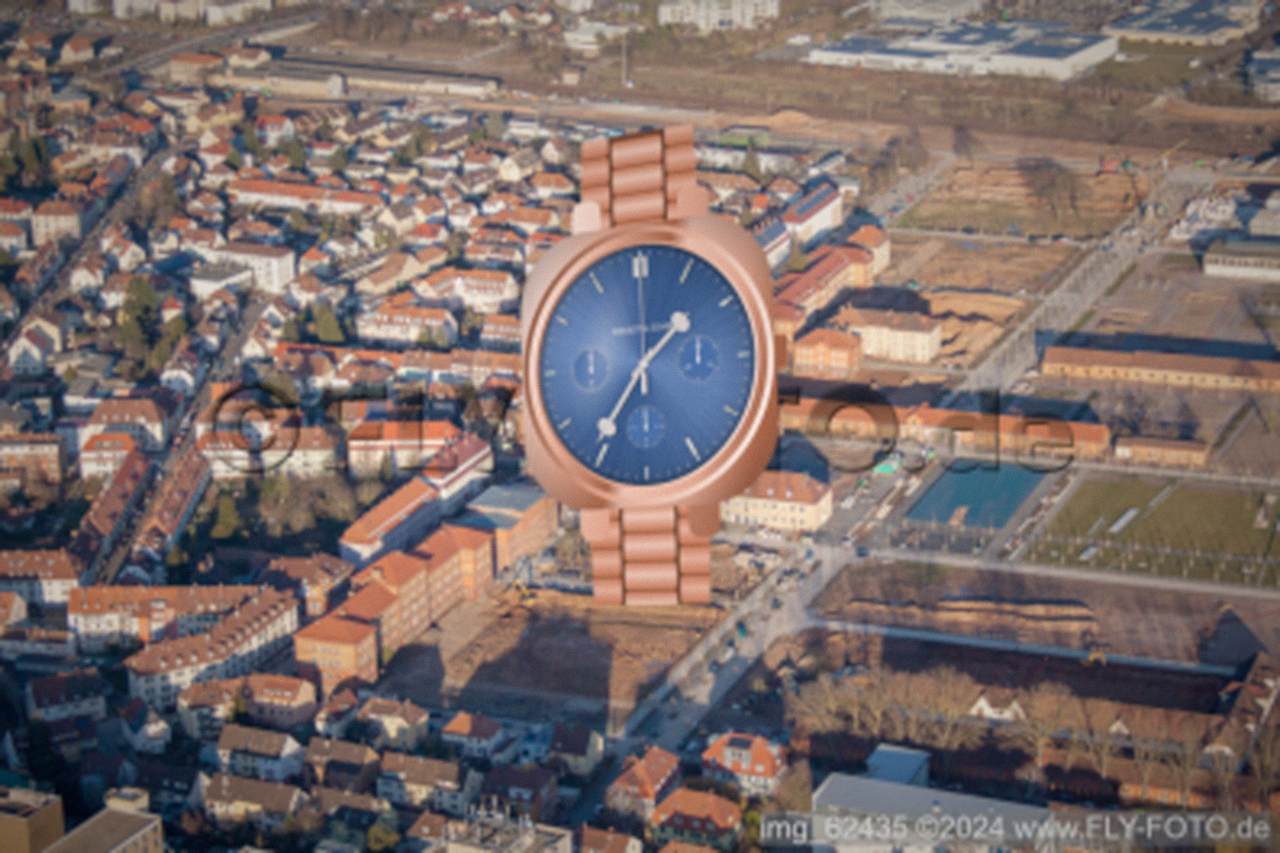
h=1 m=36
